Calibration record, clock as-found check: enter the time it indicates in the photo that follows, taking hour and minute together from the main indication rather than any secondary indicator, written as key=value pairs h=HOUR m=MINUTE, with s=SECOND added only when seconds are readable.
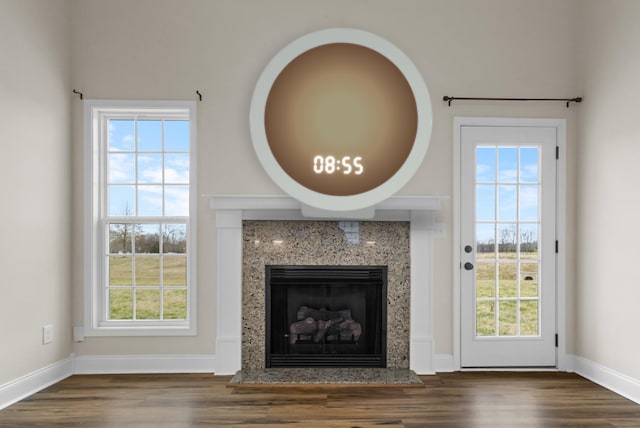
h=8 m=55
